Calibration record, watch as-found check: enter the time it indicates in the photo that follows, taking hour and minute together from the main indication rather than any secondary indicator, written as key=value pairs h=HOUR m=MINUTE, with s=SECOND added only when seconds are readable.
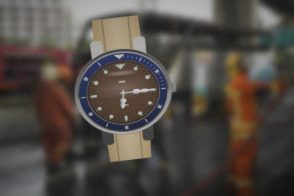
h=6 m=15
